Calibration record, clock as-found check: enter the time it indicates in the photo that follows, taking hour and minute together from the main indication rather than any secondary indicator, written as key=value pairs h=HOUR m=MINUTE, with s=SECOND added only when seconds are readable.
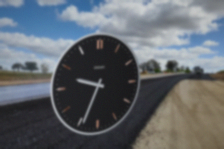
h=9 m=34
